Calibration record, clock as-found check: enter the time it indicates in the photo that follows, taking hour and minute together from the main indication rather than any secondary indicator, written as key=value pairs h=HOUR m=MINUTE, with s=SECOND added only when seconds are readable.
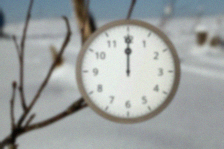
h=12 m=0
